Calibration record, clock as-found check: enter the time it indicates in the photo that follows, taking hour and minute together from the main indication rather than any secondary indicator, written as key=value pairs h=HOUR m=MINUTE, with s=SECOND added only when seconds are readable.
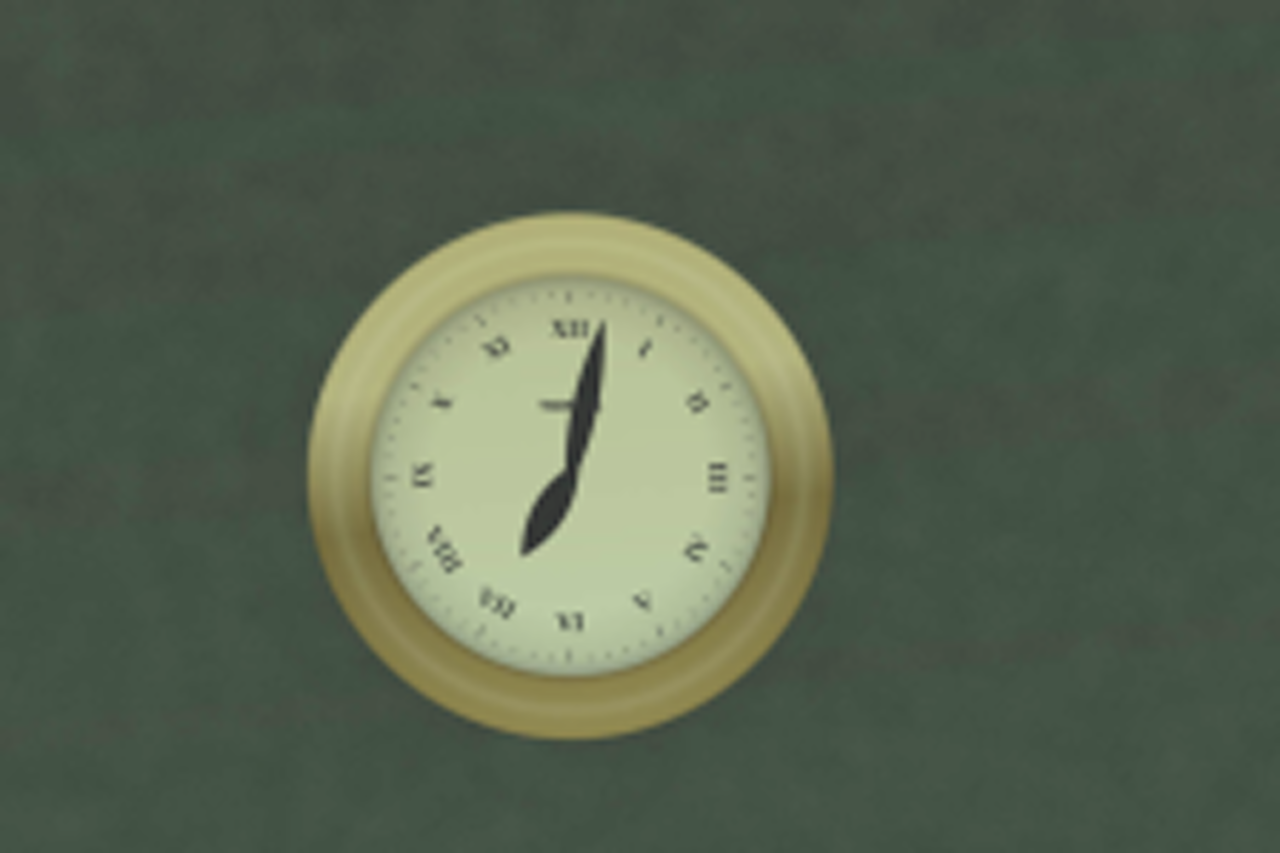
h=7 m=2
